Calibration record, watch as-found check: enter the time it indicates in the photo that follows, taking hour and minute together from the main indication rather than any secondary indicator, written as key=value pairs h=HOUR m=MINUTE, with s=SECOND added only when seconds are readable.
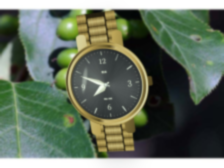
h=7 m=49
